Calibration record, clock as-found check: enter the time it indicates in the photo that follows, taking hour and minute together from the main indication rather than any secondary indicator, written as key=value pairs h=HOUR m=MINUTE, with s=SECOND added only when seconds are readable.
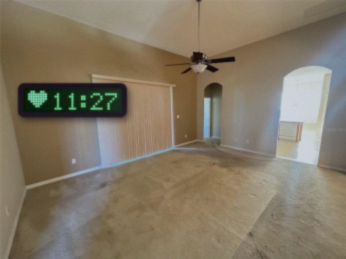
h=11 m=27
